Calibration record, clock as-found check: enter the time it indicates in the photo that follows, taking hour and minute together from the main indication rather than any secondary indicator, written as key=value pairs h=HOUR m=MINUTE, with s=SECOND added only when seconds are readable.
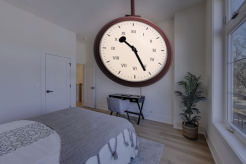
h=10 m=26
